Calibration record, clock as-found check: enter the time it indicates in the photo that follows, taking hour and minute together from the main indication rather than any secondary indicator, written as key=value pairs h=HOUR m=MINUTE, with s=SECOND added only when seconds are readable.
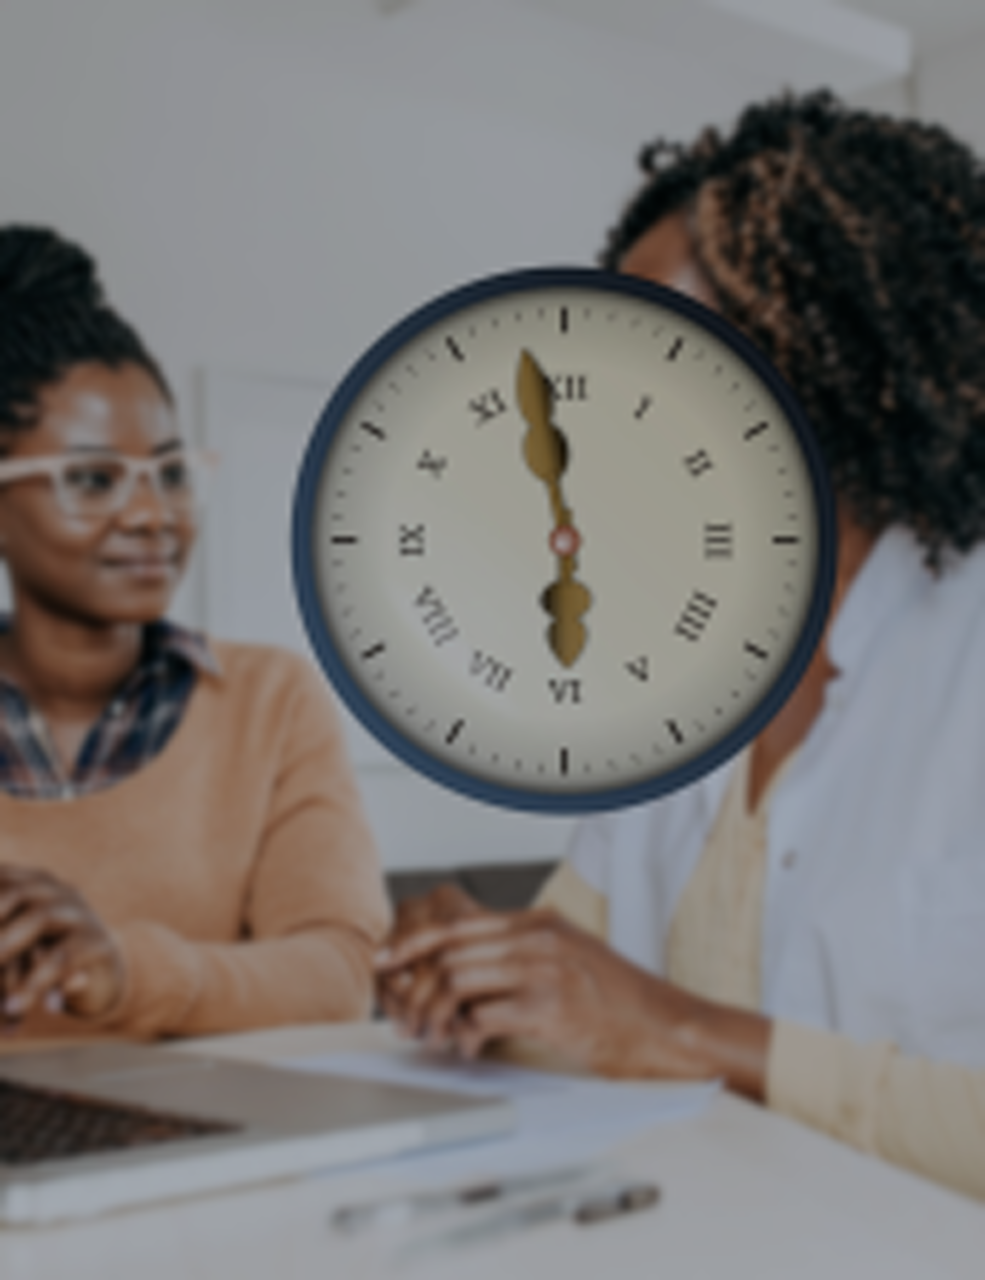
h=5 m=58
